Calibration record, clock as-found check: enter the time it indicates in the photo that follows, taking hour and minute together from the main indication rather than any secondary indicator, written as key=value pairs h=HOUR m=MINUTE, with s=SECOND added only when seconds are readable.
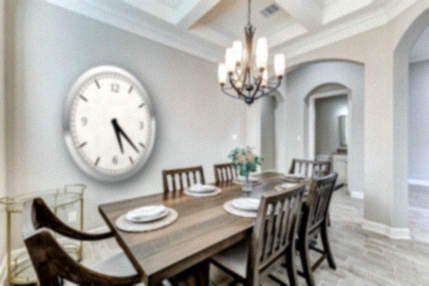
h=5 m=22
